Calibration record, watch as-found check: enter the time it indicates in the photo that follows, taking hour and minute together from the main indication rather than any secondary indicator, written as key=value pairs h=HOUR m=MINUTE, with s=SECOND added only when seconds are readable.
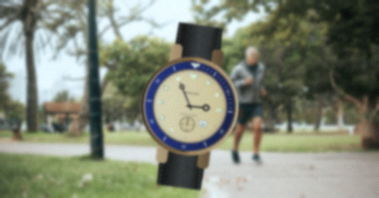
h=2 m=55
